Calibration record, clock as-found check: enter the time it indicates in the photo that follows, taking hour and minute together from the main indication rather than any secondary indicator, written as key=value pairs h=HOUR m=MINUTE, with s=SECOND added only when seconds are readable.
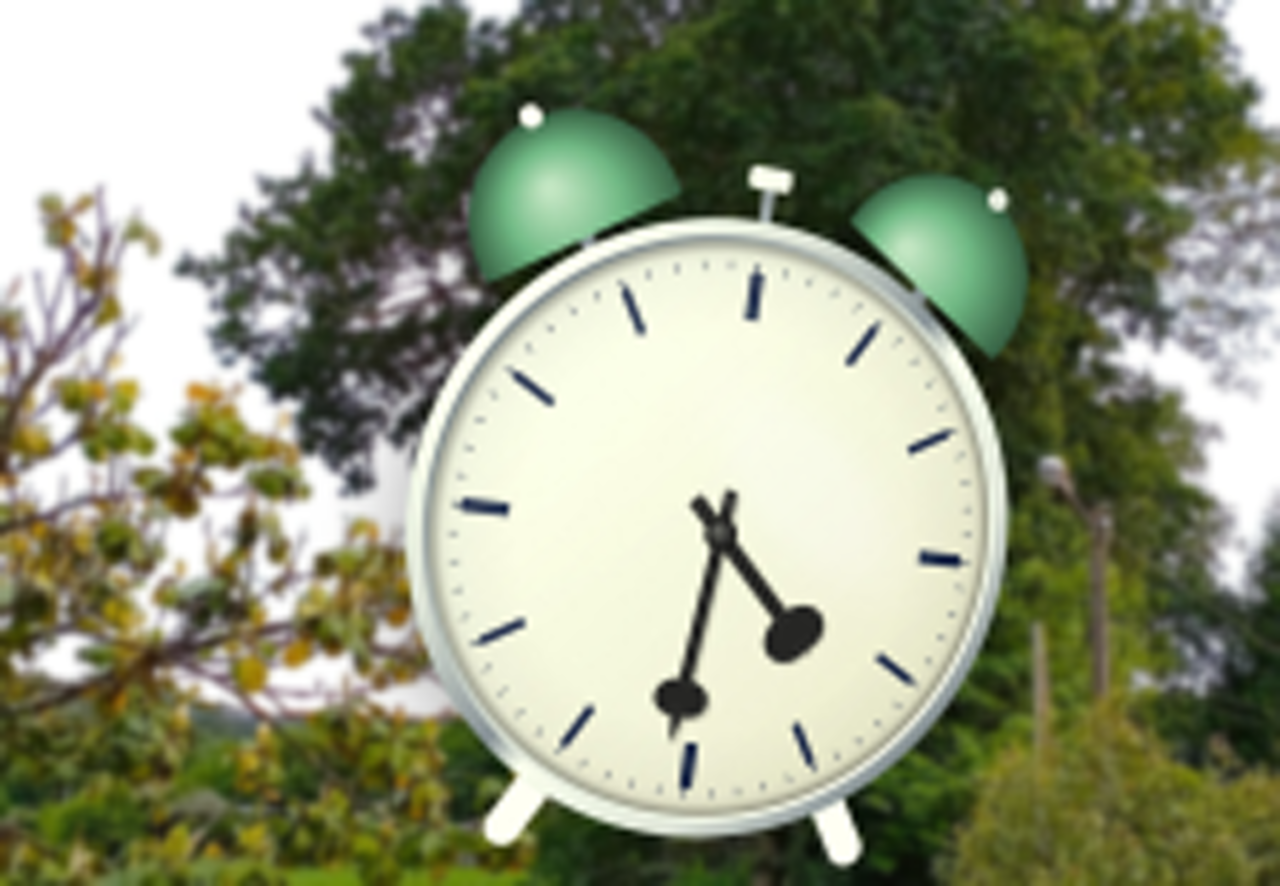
h=4 m=31
